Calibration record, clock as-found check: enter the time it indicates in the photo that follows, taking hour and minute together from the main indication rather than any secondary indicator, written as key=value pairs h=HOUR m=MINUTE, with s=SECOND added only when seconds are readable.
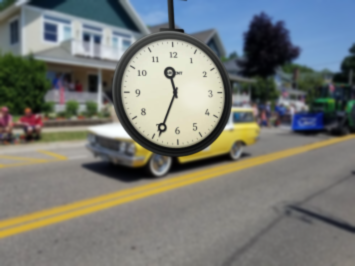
h=11 m=34
